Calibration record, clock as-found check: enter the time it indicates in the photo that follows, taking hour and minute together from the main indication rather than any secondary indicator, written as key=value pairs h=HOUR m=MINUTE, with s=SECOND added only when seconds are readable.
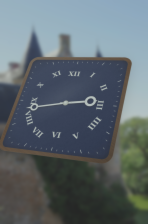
h=2 m=43
